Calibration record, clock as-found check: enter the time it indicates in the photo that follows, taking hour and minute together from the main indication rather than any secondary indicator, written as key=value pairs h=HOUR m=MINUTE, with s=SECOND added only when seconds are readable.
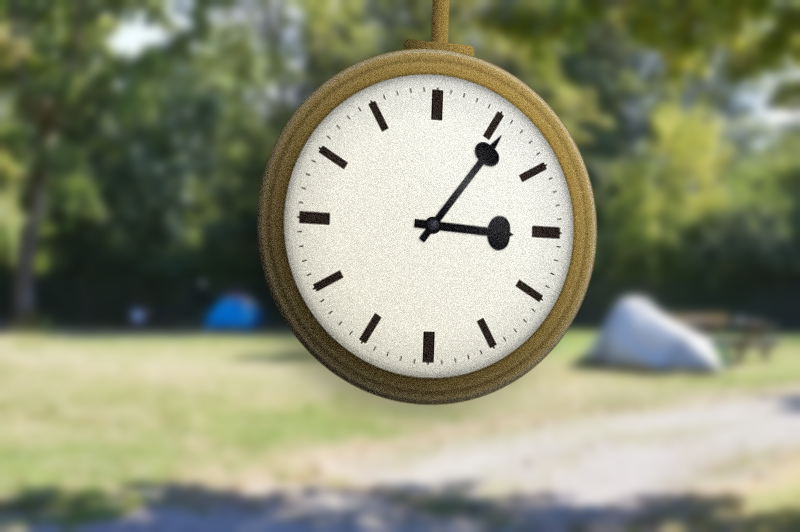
h=3 m=6
